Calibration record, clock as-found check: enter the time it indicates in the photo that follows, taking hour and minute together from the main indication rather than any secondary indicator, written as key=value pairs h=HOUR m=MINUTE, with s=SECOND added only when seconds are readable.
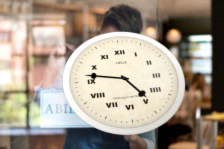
h=4 m=47
